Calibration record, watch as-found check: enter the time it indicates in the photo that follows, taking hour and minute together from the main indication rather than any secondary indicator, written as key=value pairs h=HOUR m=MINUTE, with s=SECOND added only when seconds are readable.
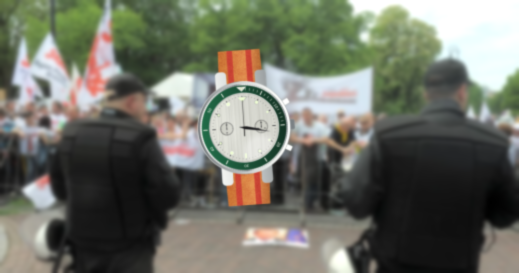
h=3 m=17
